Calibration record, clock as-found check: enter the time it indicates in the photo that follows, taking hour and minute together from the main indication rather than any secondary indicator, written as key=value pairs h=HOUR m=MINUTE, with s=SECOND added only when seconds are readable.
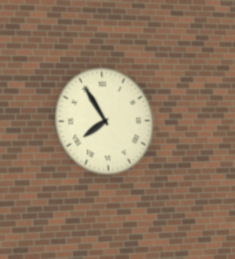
h=7 m=55
